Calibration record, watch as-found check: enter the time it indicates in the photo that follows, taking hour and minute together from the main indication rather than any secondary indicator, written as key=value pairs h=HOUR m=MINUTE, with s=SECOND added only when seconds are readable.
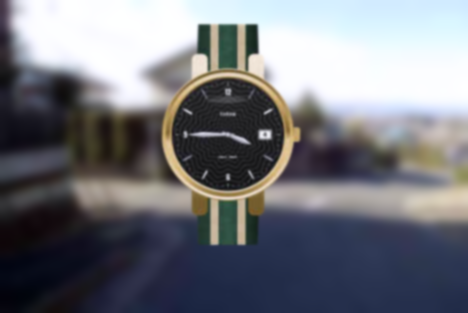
h=3 m=45
